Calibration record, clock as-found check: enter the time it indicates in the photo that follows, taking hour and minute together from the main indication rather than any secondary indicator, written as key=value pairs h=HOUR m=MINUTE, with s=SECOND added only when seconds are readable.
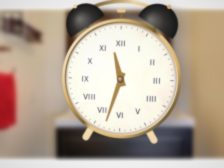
h=11 m=33
